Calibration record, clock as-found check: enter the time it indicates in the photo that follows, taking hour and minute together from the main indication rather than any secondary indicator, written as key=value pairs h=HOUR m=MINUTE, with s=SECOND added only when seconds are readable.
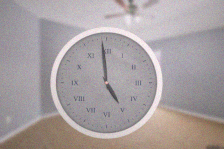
h=4 m=59
